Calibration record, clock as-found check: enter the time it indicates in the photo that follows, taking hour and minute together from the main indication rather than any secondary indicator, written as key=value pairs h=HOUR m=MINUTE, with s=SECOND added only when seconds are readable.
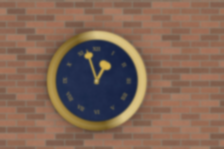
h=12 m=57
